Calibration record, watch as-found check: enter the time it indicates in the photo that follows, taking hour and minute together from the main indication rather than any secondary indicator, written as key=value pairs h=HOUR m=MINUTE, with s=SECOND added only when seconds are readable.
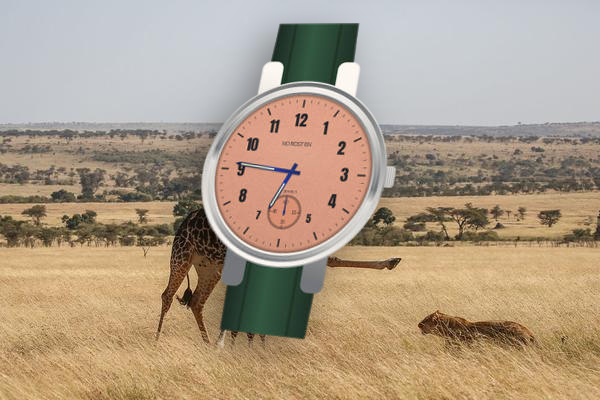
h=6 m=46
